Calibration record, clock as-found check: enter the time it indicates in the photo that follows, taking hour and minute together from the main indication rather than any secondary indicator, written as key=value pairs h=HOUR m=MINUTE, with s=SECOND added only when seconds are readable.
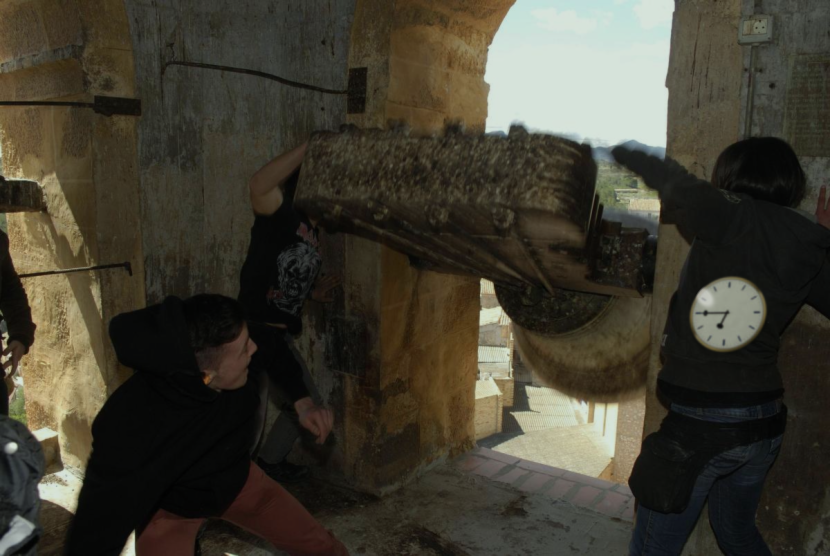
h=6 m=45
